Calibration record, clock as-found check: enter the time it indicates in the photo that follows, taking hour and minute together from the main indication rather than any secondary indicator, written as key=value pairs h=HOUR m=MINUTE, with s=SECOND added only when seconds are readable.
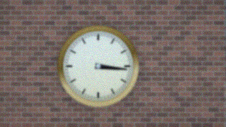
h=3 m=16
